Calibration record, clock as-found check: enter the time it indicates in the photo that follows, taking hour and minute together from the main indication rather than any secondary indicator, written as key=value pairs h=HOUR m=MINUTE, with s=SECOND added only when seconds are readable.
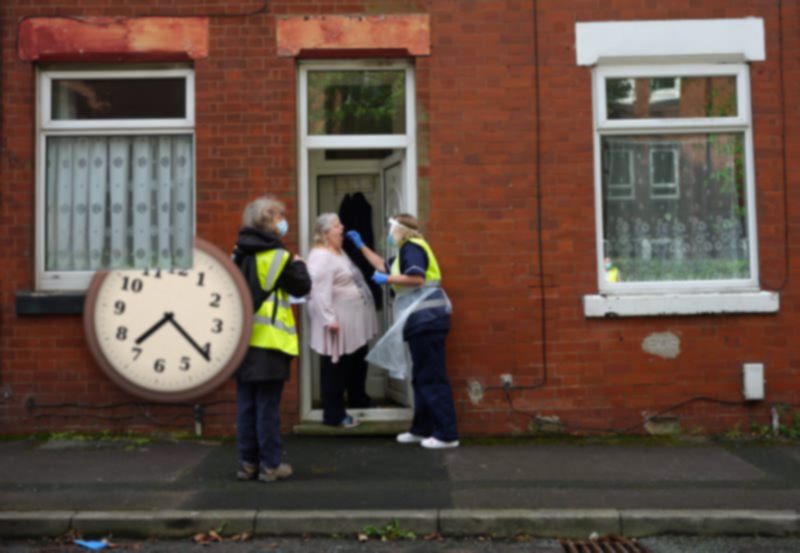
h=7 m=21
